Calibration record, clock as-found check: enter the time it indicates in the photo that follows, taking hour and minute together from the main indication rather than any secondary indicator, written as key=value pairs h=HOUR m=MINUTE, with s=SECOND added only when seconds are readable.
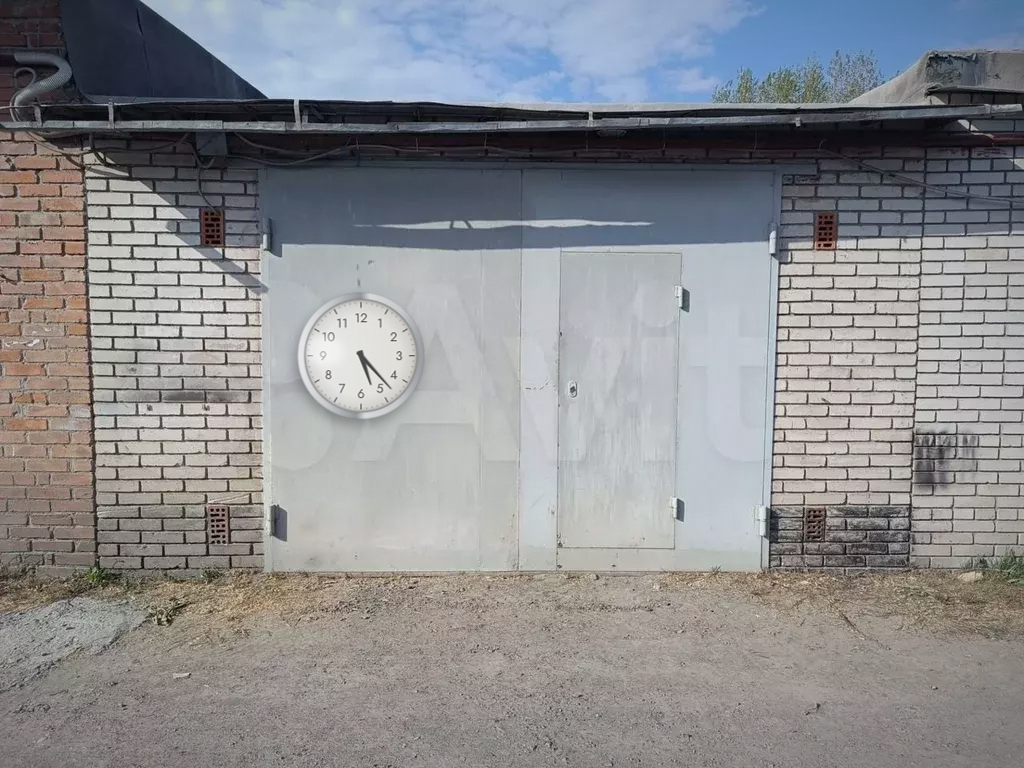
h=5 m=23
